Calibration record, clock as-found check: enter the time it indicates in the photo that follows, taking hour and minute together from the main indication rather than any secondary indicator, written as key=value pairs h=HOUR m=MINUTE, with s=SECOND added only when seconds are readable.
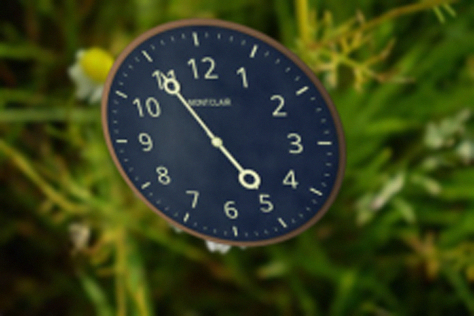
h=4 m=55
